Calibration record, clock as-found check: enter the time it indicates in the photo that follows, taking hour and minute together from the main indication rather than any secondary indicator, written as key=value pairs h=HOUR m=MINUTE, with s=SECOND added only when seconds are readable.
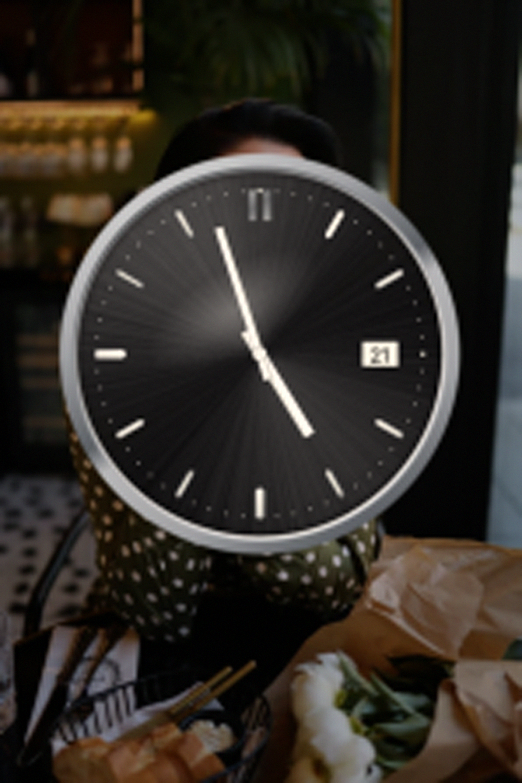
h=4 m=57
